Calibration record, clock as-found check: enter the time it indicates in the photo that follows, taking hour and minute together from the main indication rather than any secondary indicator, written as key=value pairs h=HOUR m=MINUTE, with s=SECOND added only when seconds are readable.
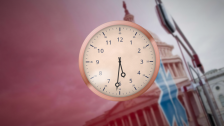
h=5 m=31
